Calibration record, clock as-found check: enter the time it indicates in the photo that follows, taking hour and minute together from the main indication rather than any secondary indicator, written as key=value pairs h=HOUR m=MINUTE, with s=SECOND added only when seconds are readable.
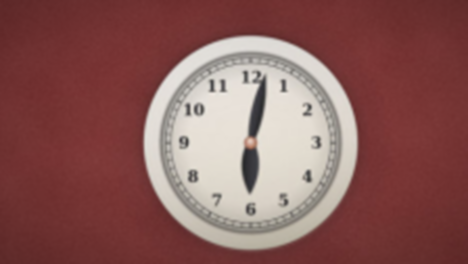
h=6 m=2
